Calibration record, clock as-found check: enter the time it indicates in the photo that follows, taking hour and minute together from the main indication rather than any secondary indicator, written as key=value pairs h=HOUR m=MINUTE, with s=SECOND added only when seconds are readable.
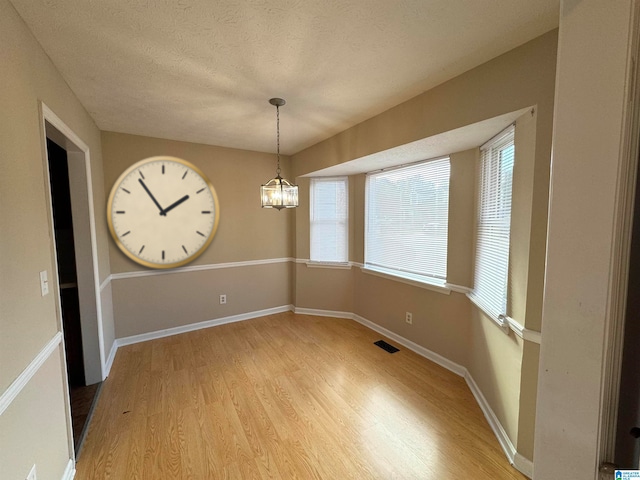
h=1 m=54
